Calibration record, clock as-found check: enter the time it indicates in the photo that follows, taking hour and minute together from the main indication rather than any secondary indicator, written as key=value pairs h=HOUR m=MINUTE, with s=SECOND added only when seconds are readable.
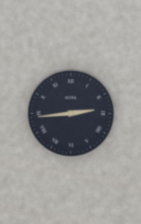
h=2 m=44
